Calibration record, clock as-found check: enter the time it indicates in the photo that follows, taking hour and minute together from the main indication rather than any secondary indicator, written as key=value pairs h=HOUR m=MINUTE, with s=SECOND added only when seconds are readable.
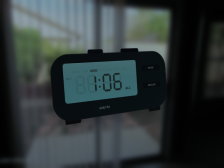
h=1 m=6
